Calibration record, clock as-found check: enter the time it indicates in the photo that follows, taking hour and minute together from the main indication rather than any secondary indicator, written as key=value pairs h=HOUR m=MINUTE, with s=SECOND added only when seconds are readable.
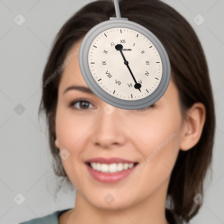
h=11 m=27
